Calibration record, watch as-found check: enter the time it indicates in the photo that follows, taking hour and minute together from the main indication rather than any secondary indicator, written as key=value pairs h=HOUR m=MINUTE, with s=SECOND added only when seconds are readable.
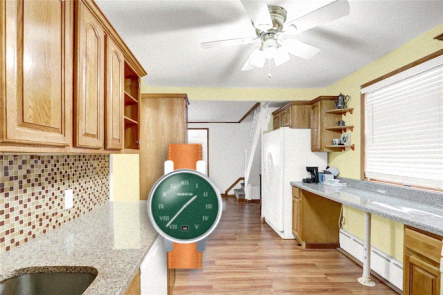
h=1 m=37
